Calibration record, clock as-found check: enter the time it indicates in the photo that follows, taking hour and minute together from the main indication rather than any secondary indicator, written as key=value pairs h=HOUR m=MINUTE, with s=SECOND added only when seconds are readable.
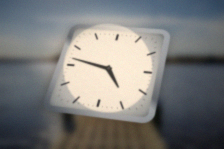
h=4 m=47
